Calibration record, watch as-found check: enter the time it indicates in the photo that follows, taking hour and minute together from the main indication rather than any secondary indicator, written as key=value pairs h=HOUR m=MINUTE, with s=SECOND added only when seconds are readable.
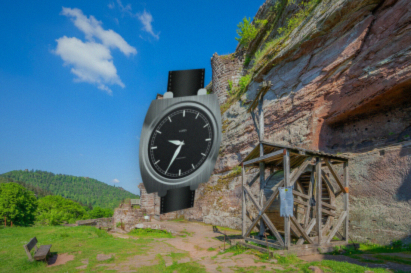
h=9 m=35
